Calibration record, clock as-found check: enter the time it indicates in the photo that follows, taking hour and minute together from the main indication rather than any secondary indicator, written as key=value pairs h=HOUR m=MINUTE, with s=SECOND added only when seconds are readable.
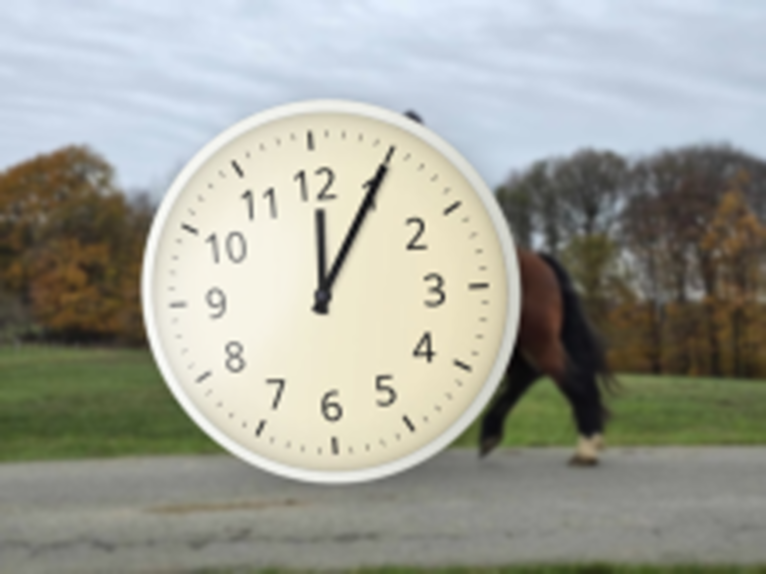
h=12 m=5
